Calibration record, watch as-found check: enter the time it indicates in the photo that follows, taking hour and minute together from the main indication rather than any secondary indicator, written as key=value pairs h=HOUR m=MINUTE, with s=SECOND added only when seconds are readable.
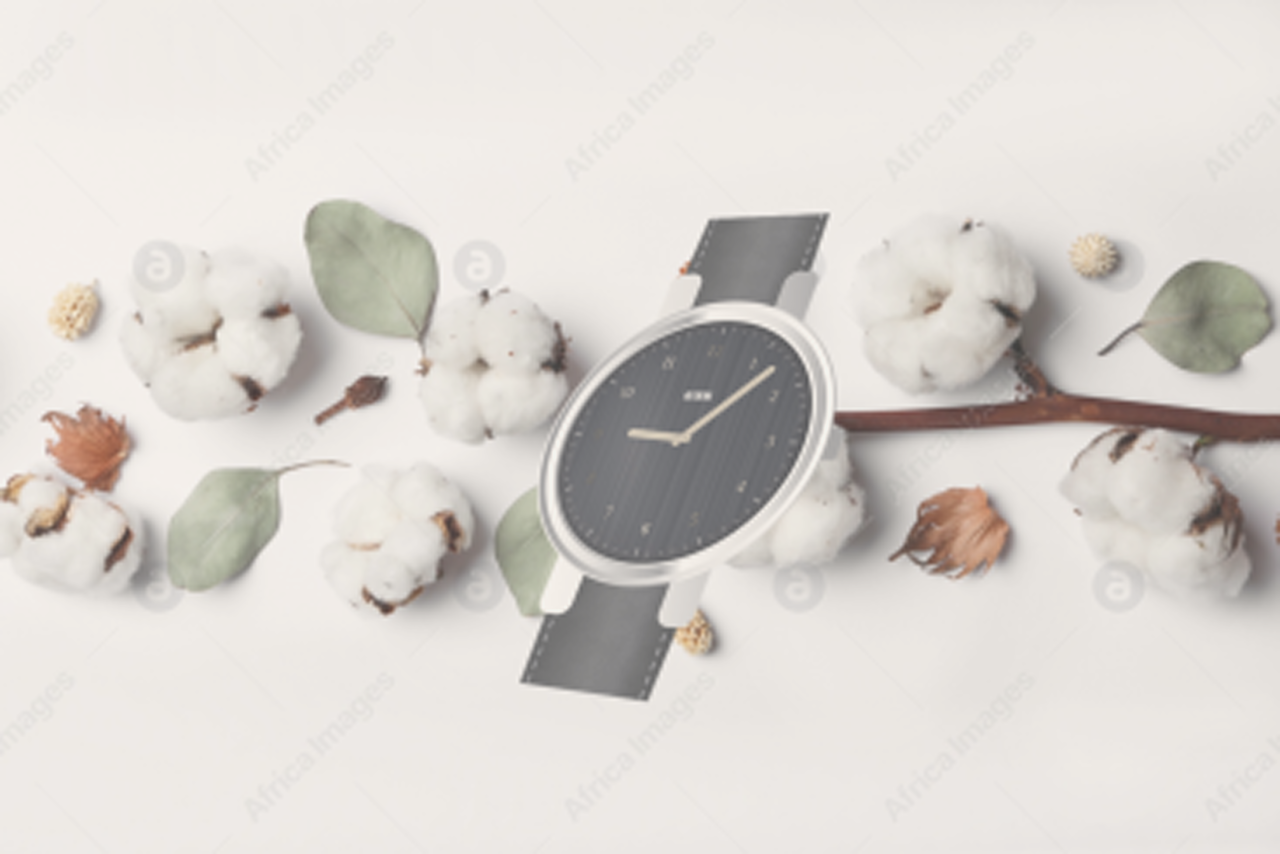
h=9 m=7
